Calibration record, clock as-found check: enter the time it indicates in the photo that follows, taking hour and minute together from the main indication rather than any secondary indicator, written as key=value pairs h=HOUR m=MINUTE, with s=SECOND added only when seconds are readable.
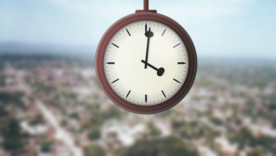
h=4 m=1
